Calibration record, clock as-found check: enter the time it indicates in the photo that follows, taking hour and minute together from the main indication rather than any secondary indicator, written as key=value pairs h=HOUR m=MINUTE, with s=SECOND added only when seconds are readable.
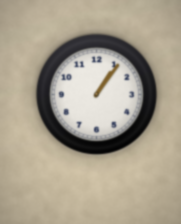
h=1 m=6
